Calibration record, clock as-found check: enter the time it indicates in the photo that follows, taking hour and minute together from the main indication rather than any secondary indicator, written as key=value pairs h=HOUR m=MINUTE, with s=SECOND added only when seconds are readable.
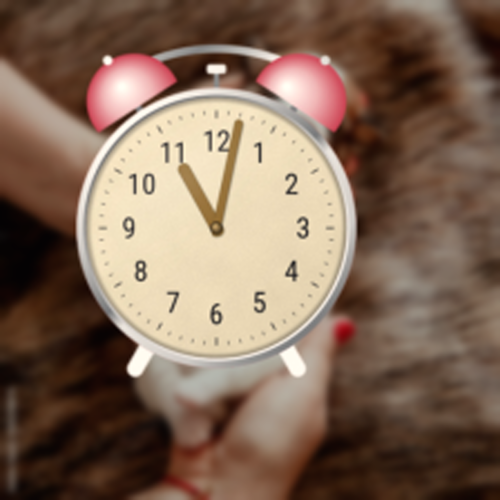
h=11 m=2
